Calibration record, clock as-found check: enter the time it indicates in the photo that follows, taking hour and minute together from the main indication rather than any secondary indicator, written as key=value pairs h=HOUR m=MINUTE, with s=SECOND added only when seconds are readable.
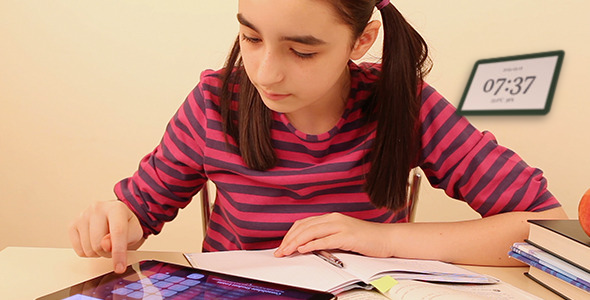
h=7 m=37
